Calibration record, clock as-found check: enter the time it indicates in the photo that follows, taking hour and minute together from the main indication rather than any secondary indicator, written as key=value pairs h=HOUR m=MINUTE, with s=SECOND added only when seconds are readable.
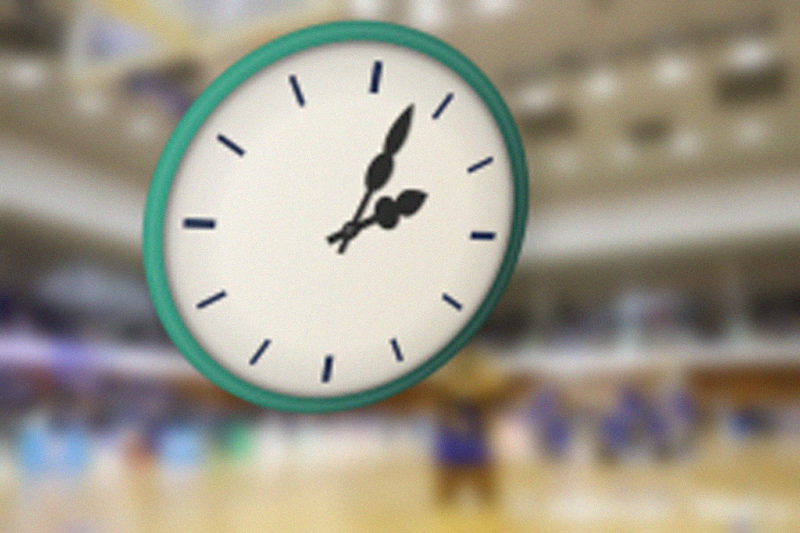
h=2 m=3
